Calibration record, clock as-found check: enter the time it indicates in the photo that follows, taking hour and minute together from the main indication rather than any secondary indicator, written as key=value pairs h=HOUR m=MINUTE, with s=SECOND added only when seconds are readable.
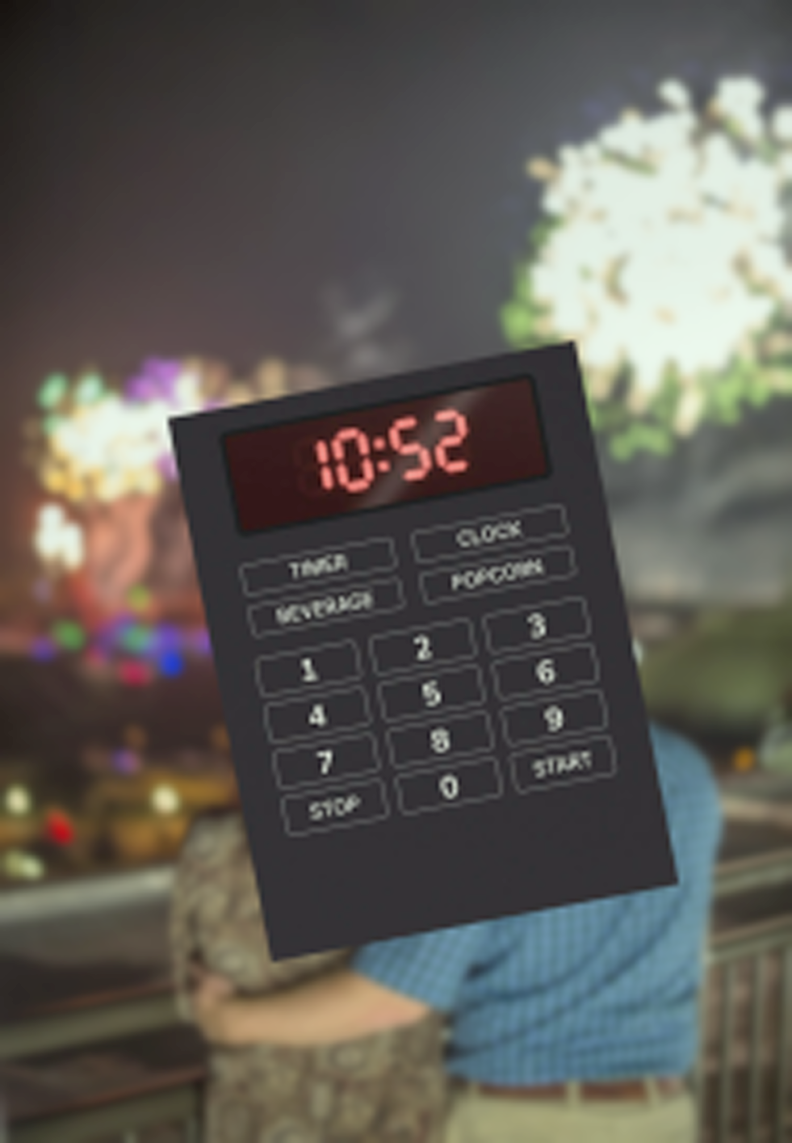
h=10 m=52
